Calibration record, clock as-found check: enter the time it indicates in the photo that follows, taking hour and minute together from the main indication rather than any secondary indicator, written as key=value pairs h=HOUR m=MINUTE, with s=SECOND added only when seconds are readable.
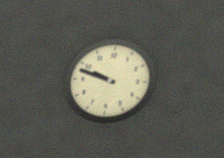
h=9 m=48
